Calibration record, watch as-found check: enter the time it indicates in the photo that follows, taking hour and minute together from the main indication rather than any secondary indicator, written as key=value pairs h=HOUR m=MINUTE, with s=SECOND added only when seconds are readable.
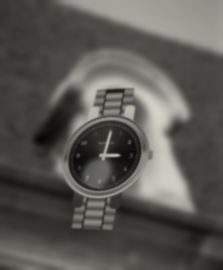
h=3 m=1
